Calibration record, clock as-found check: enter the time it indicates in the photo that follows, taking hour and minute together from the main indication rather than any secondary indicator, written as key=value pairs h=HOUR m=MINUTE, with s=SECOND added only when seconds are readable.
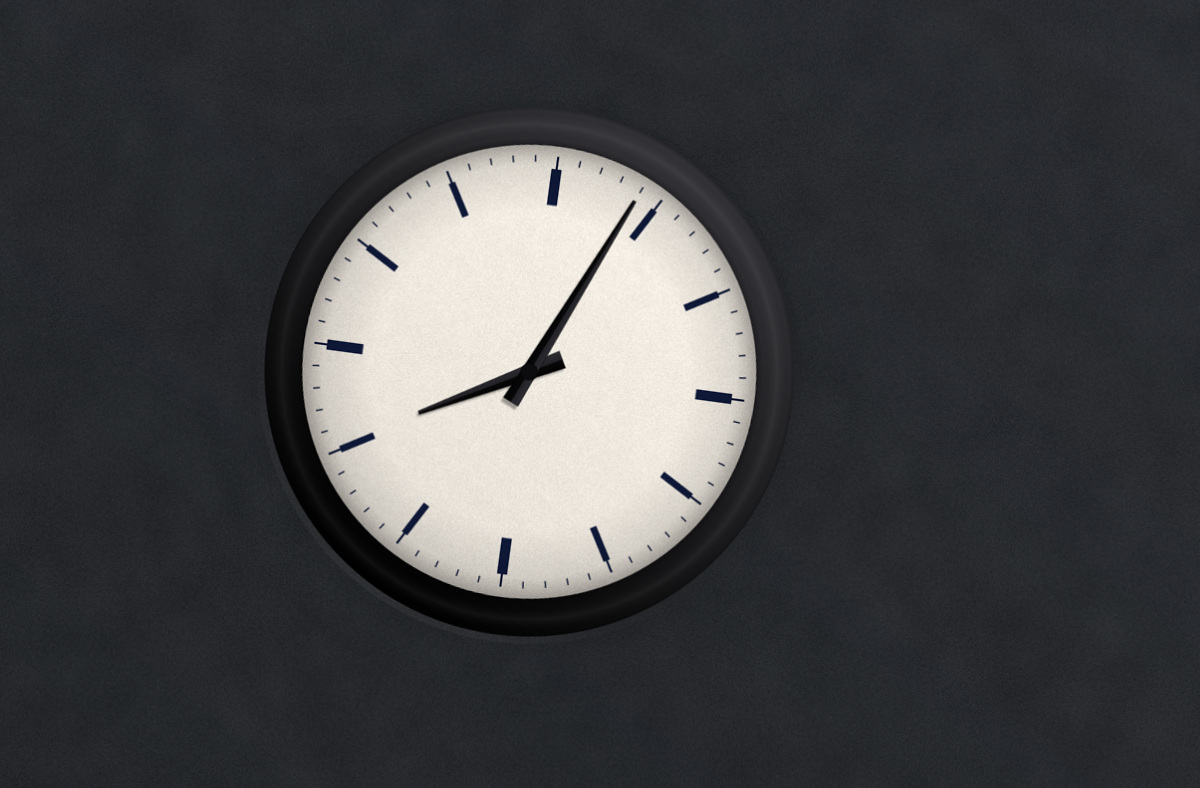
h=8 m=4
